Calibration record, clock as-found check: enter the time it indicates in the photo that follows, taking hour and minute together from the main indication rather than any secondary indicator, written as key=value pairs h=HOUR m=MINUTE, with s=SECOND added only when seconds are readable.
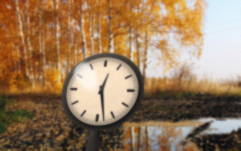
h=12 m=28
